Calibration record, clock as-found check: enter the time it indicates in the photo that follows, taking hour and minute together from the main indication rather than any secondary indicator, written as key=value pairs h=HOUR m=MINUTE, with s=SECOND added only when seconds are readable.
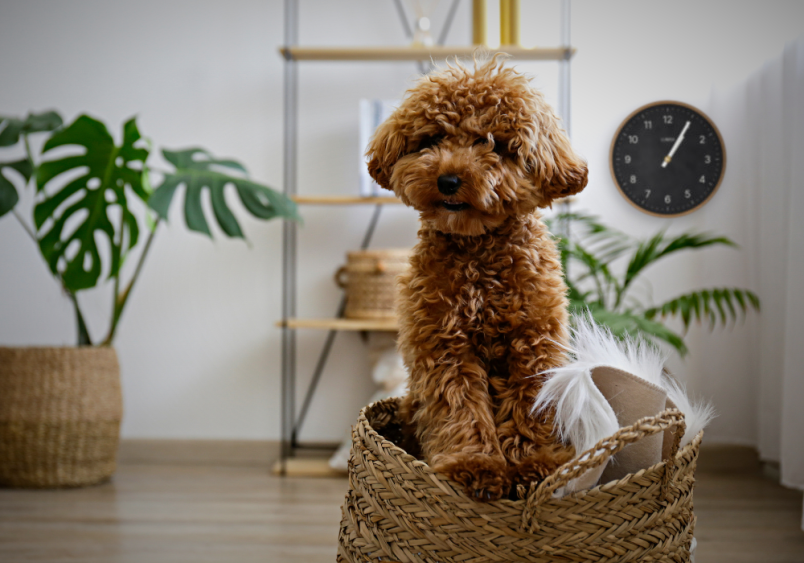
h=1 m=5
